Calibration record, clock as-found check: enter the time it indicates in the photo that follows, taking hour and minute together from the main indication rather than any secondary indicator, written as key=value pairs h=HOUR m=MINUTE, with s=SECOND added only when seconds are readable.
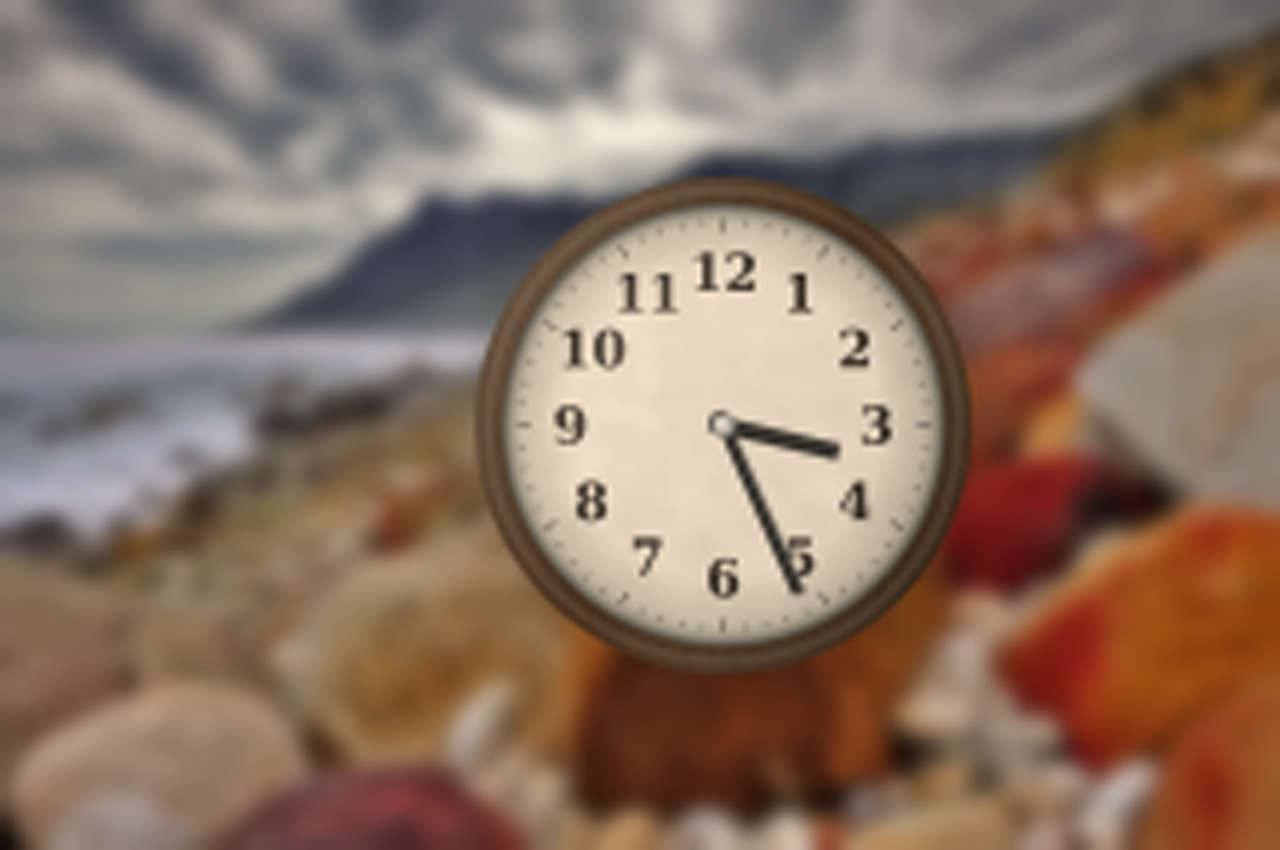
h=3 m=26
